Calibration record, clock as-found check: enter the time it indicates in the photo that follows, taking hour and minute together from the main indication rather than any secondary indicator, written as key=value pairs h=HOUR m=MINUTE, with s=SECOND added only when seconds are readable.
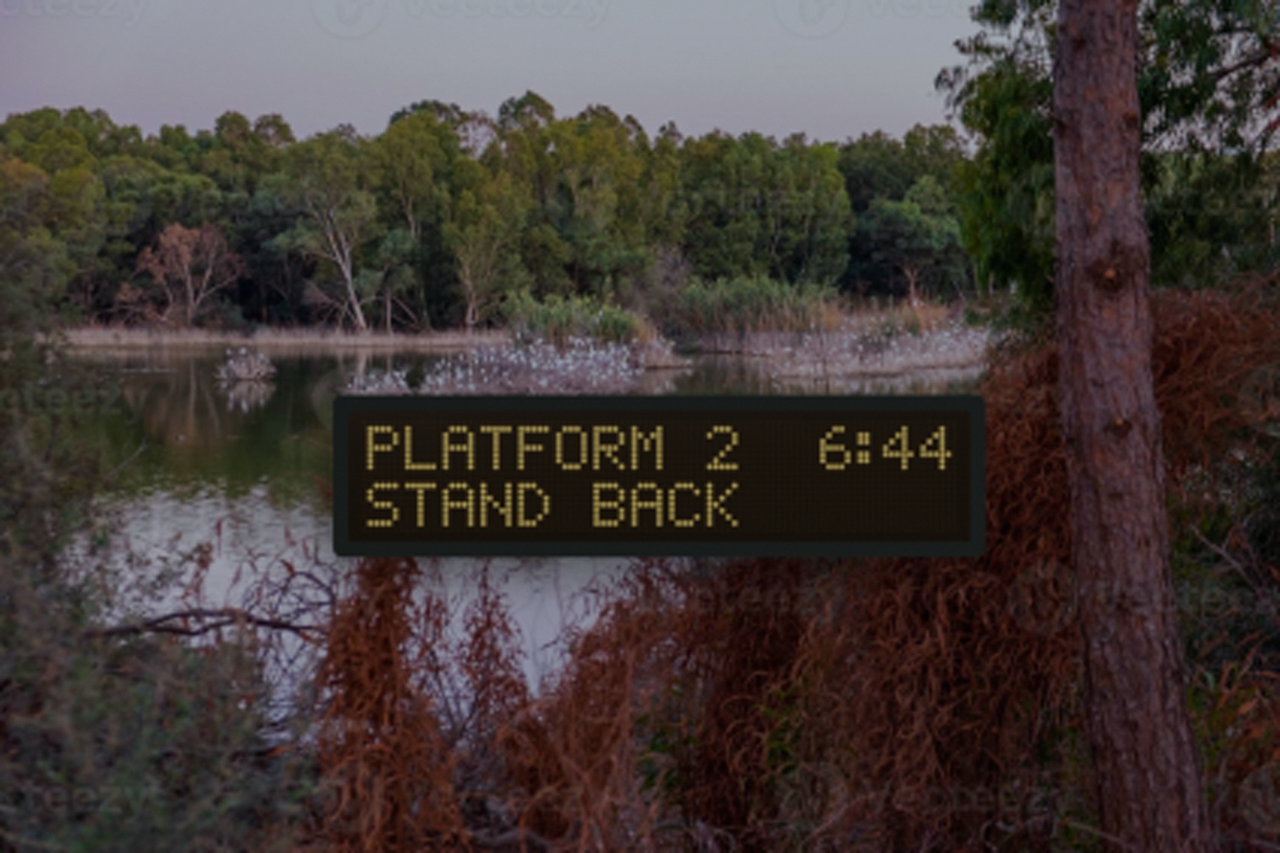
h=6 m=44
